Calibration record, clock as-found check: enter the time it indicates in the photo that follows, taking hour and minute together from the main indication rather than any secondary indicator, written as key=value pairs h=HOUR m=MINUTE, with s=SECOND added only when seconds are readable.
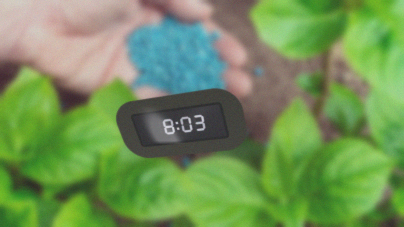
h=8 m=3
